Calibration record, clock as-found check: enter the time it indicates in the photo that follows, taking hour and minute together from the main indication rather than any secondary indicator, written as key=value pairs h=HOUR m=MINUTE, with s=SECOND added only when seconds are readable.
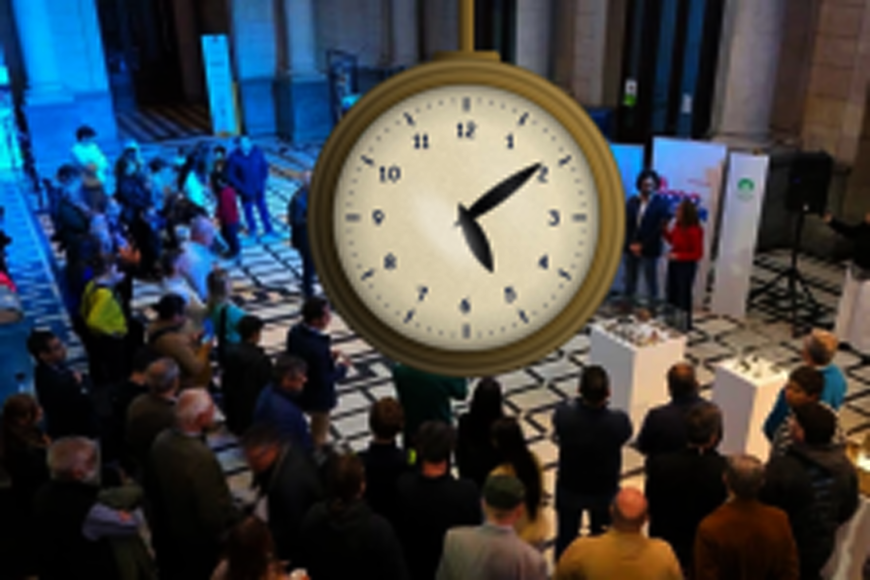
h=5 m=9
